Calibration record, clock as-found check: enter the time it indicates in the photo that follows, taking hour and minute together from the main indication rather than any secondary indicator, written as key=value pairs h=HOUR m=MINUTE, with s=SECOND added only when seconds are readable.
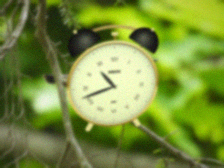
h=10 m=42
